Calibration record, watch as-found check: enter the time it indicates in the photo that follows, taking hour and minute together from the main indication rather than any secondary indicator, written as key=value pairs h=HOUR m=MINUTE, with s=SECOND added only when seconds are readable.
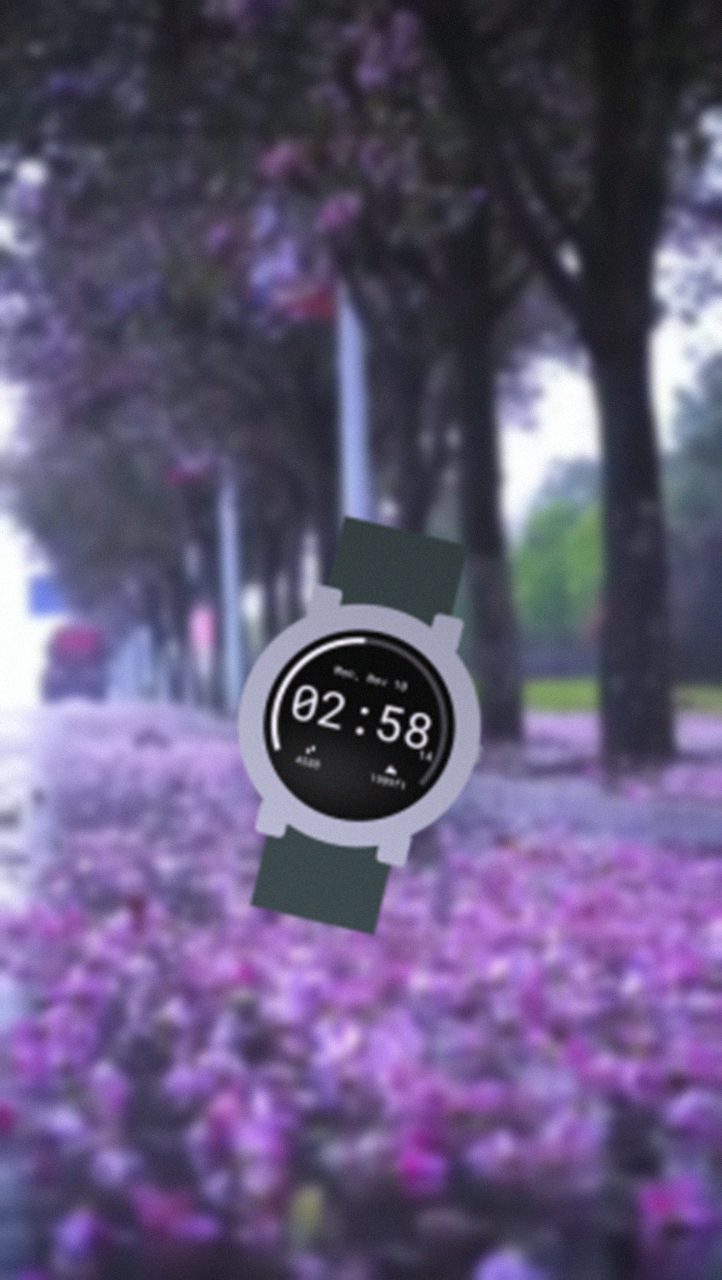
h=2 m=58
